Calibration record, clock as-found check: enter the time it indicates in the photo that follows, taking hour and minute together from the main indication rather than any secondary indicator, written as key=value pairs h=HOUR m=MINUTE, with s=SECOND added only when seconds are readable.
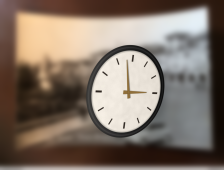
h=2 m=58
